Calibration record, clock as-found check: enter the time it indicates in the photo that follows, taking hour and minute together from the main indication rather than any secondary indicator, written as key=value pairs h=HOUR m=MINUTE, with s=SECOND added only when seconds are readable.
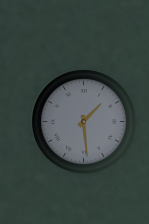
h=1 m=29
